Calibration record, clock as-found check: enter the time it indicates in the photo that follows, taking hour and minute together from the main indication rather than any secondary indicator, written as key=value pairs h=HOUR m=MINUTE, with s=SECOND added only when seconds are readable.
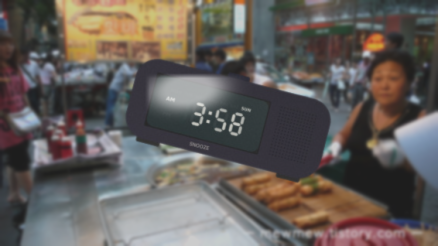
h=3 m=58
